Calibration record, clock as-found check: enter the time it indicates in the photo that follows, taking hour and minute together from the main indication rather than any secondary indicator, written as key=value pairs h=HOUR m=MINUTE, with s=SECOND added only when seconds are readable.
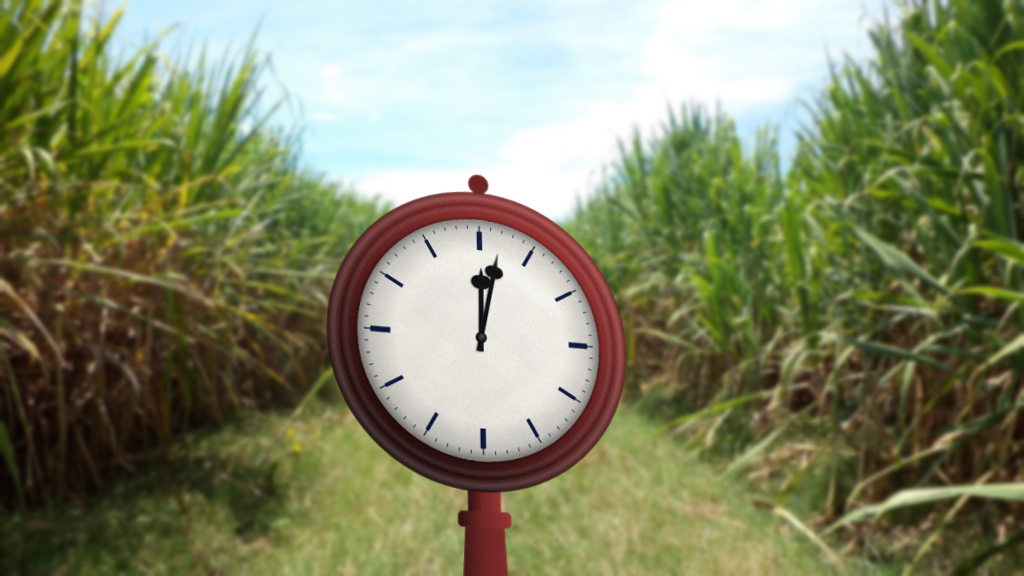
h=12 m=2
